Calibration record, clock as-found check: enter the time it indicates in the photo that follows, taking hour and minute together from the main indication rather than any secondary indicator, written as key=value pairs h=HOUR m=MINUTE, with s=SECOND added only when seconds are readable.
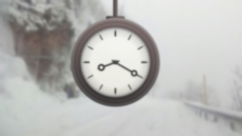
h=8 m=20
